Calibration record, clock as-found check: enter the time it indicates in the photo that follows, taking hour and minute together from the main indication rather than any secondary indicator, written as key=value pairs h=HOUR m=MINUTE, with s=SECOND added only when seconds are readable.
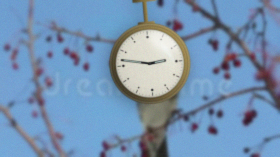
h=2 m=47
